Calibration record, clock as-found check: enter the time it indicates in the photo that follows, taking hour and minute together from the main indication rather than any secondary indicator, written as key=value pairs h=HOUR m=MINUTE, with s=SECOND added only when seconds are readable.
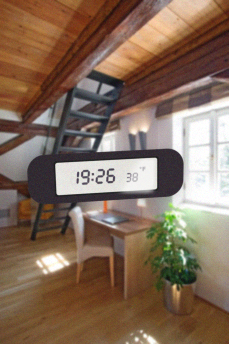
h=19 m=26
